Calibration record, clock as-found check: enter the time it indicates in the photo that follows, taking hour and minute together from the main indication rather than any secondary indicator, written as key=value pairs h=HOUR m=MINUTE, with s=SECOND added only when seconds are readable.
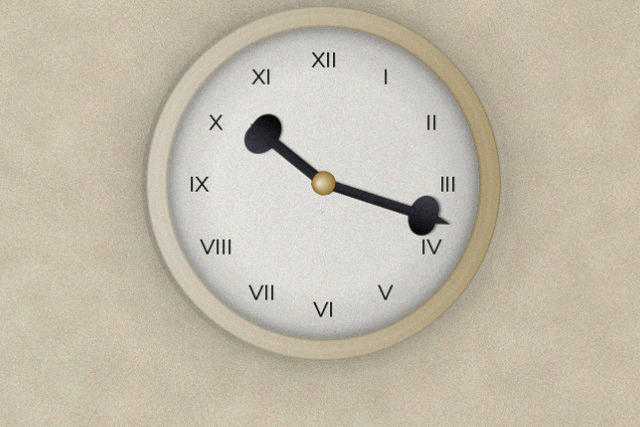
h=10 m=18
